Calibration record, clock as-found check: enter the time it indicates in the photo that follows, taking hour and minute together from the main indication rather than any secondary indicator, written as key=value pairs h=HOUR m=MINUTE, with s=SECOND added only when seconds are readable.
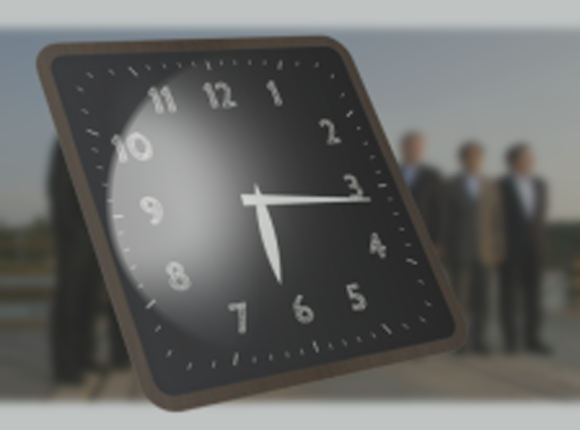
h=6 m=16
